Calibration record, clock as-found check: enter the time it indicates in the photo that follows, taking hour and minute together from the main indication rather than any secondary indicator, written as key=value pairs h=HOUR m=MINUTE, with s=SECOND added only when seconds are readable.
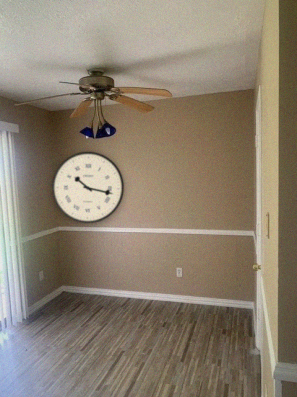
h=10 m=17
